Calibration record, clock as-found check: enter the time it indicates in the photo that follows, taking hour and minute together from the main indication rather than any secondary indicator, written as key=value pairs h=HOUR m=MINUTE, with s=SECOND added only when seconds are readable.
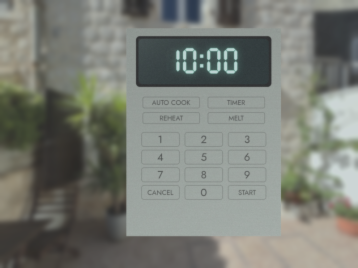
h=10 m=0
